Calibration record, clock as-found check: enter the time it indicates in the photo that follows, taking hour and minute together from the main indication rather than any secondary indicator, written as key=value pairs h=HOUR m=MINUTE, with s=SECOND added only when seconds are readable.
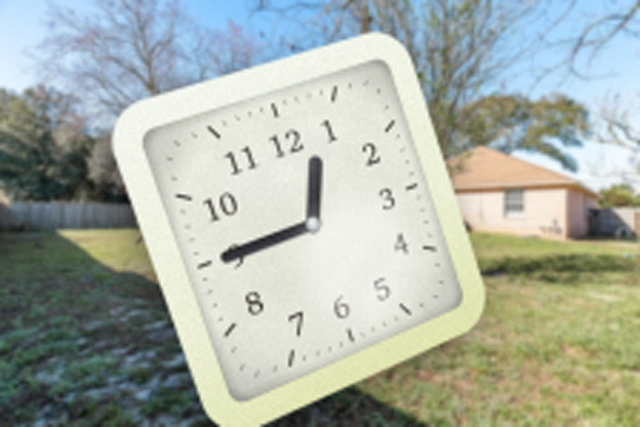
h=12 m=45
